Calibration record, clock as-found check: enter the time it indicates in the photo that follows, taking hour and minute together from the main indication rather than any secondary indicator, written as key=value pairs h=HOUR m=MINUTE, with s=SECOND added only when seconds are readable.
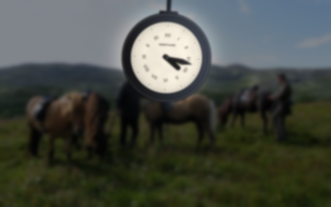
h=4 m=17
